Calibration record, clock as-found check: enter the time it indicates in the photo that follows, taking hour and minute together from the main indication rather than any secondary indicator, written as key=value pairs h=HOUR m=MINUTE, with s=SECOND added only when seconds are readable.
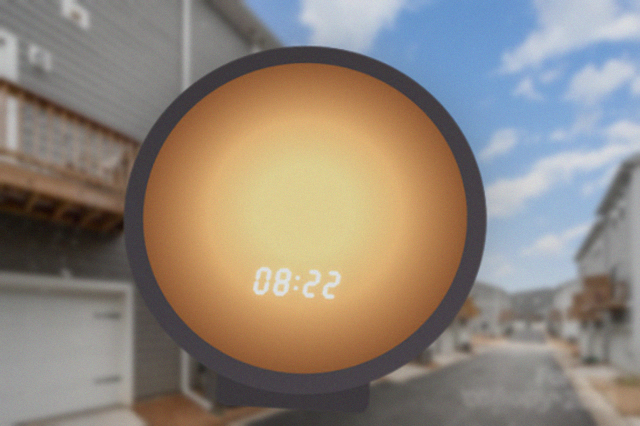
h=8 m=22
